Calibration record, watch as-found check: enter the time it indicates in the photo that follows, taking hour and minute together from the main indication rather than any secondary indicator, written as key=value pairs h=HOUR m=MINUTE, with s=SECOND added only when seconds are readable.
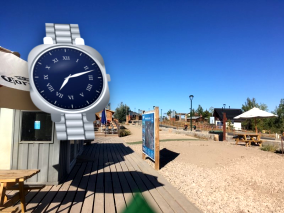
h=7 m=12
